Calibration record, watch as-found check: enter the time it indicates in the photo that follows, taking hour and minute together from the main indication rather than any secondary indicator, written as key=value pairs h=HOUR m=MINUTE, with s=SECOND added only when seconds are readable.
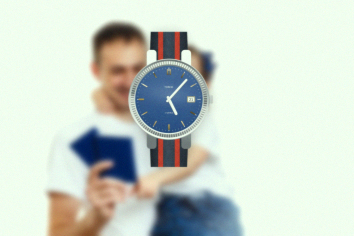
h=5 m=7
